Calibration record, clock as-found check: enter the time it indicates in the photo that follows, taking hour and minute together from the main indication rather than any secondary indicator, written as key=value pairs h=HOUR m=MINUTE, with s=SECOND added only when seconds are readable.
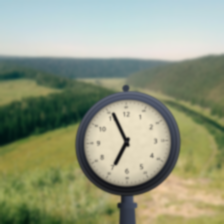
h=6 m=56
